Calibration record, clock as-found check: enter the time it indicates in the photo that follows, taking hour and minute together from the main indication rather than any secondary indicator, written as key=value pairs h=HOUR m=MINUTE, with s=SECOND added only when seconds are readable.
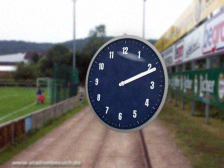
h=2 m=11
